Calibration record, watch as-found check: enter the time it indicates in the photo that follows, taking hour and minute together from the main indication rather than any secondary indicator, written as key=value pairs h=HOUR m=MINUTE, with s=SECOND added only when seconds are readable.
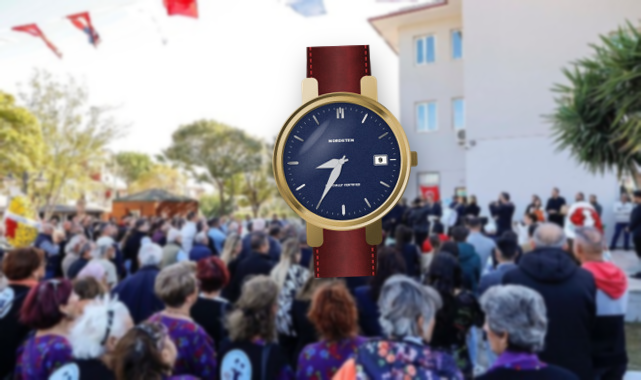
h=8 m=35
